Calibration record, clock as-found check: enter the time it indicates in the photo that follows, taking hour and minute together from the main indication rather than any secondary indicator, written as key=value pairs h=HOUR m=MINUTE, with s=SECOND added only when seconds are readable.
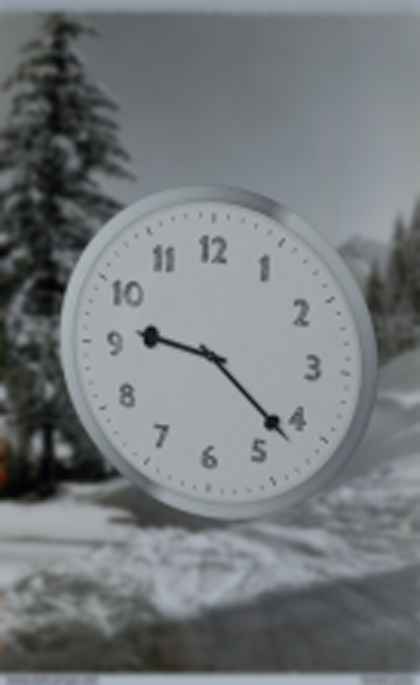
h=9 m=22
